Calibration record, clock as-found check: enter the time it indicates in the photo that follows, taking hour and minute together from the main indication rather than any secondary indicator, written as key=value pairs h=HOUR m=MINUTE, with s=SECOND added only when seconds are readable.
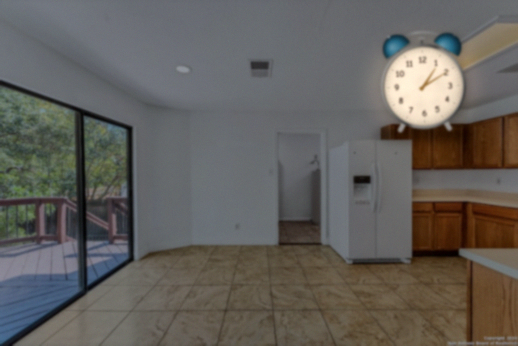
h=1 m=10
